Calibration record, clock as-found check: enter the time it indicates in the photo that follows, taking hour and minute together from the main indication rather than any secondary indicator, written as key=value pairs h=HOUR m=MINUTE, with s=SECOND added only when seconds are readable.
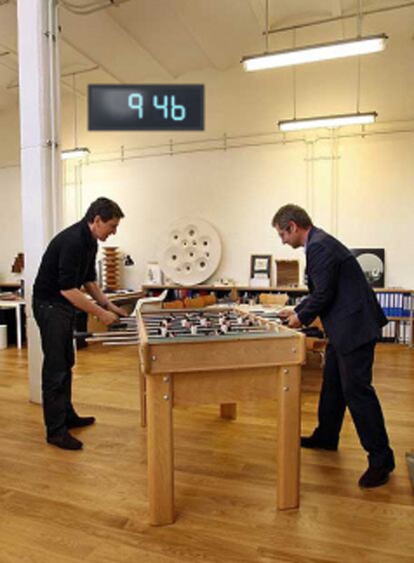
h=9 m=46
